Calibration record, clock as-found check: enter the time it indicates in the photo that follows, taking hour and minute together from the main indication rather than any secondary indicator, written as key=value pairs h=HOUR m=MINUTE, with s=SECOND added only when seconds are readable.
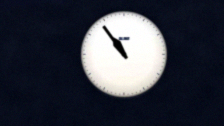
h=10 m=54
